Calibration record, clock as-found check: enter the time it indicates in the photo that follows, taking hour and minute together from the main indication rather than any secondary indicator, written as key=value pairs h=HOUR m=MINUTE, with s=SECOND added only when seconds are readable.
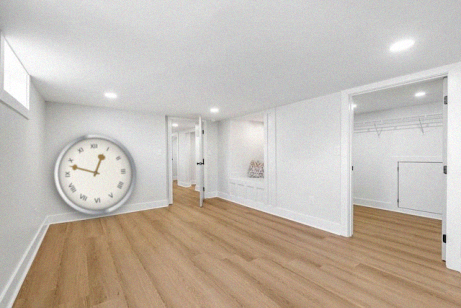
h=12 m=48
